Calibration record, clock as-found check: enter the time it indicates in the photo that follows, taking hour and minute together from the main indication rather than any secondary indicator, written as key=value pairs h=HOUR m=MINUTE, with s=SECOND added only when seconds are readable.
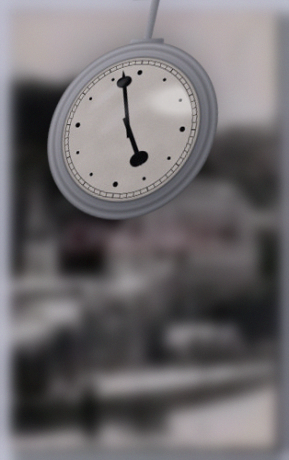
h=4 m=57
